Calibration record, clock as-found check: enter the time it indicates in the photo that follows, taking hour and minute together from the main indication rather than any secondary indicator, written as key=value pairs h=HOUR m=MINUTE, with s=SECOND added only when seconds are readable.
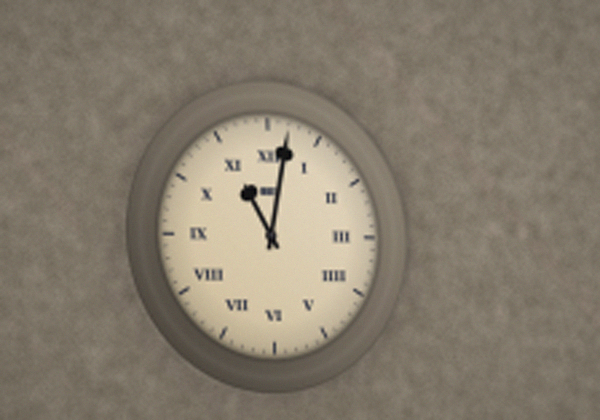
h=11 m=2
